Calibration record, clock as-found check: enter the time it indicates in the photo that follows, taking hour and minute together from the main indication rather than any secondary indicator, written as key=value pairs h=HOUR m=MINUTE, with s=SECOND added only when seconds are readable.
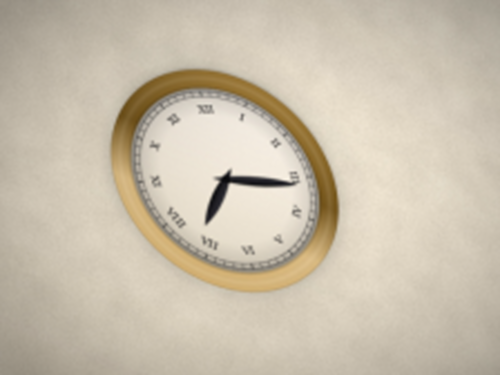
h=7 m=16
